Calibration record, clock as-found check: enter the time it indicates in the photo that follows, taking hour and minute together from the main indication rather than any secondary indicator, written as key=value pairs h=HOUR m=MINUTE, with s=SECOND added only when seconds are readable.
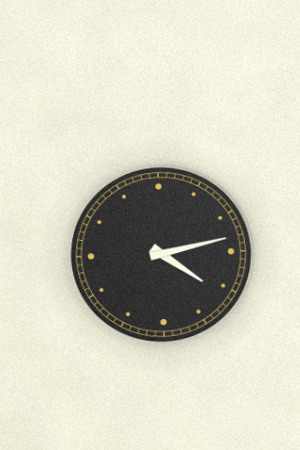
h=4 m=13
